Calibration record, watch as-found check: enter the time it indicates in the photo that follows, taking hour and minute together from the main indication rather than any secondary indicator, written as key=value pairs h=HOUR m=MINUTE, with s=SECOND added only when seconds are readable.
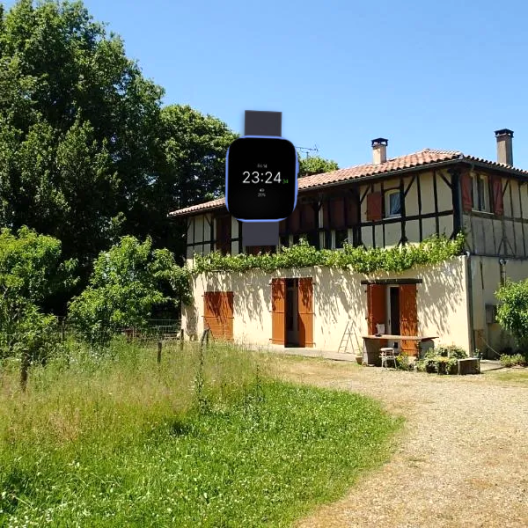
h=23 m=24
